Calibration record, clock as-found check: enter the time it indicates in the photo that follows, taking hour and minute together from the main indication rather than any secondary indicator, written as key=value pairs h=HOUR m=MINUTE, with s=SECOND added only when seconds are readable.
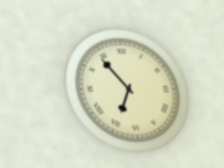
h=6 m=54
